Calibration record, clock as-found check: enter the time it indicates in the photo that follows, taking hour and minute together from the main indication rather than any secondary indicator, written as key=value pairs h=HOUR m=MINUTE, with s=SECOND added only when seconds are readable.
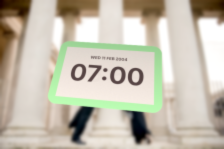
h=7 m=0
